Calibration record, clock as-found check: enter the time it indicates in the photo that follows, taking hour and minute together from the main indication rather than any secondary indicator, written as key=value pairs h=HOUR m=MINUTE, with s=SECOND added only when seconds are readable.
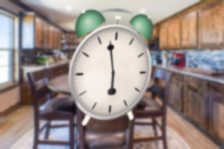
h=5 m=58
